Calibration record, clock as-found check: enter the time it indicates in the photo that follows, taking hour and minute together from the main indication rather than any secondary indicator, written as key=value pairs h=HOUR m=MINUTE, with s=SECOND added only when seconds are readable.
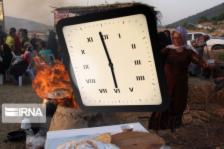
h=5 m=59
